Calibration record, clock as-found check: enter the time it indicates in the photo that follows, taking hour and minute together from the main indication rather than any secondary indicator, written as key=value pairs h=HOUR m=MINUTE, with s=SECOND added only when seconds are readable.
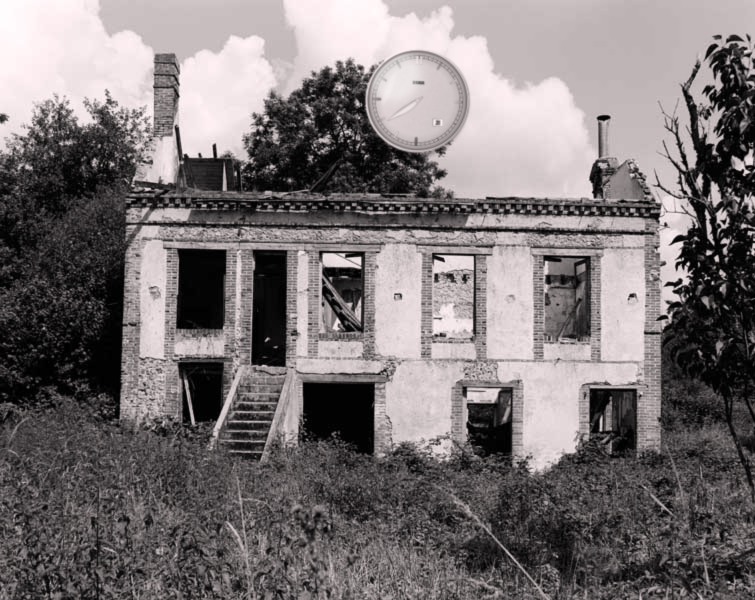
h=7 m=39
